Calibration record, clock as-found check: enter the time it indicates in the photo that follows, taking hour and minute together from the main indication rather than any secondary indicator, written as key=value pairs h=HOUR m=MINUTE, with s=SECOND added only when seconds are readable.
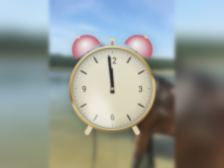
h=11 m=59
